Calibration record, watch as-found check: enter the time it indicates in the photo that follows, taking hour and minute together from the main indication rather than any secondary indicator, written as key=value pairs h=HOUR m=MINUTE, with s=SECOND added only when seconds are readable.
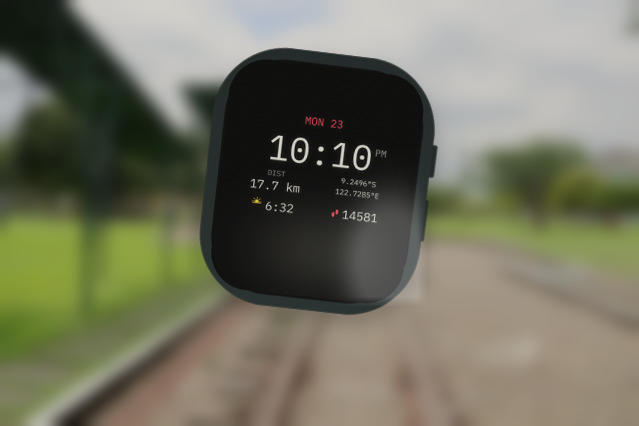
h=10 m=10
